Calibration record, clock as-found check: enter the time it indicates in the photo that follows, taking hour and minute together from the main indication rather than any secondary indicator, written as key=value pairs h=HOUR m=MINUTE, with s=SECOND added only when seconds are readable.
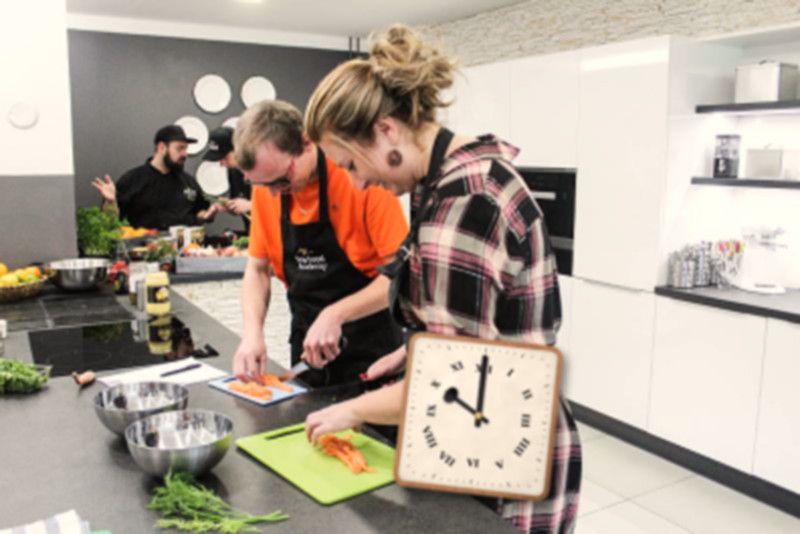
h=10 m=0
